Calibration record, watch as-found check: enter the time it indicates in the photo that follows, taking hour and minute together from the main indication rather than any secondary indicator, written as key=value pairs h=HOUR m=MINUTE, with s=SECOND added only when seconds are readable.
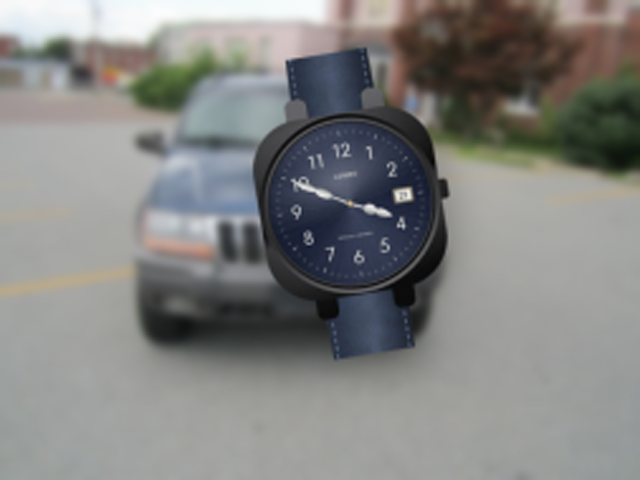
h=3 m=50
